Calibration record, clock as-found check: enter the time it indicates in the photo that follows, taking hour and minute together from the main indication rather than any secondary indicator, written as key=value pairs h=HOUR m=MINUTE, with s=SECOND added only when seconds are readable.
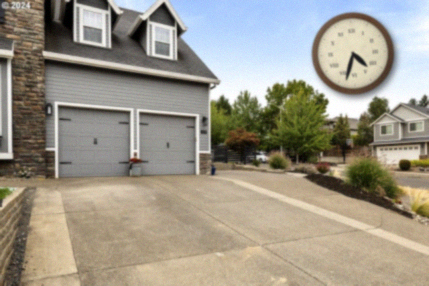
h=4 m=33
